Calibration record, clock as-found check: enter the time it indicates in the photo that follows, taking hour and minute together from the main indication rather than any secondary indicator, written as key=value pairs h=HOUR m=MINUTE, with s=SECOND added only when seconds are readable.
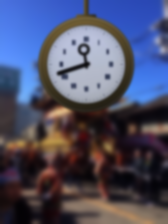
h=11 m=42
